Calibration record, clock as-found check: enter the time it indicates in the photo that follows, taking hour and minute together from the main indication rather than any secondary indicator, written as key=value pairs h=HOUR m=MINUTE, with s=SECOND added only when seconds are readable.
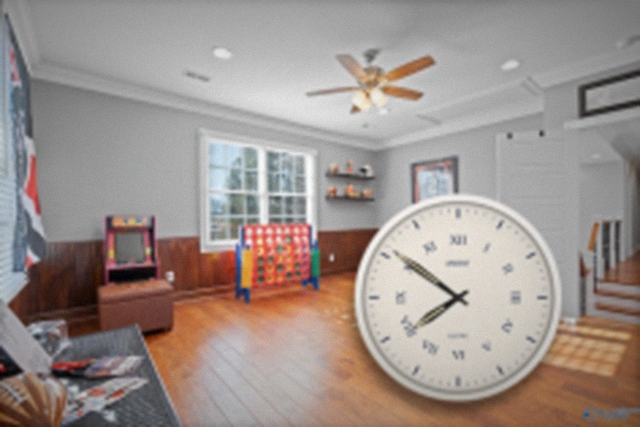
h=7 m=51
